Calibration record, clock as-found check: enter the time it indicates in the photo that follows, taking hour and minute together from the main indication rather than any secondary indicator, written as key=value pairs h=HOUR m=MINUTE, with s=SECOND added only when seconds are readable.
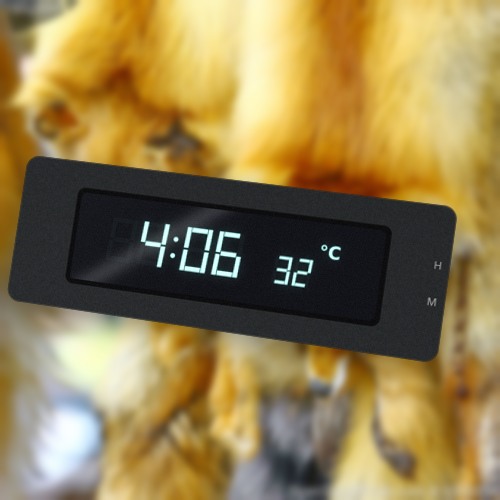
h=4 m=6
